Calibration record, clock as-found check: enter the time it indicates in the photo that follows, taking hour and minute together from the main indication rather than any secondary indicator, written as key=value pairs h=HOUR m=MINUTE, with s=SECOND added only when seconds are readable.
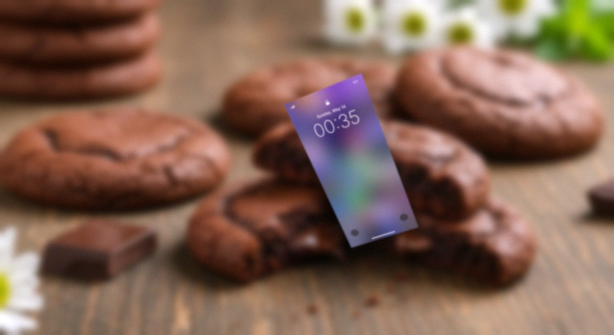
h=0 m=35
